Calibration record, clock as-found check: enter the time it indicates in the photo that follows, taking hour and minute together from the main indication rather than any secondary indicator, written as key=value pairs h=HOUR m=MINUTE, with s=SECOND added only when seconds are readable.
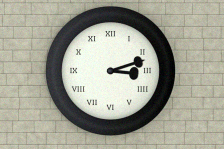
h=3 m=12
